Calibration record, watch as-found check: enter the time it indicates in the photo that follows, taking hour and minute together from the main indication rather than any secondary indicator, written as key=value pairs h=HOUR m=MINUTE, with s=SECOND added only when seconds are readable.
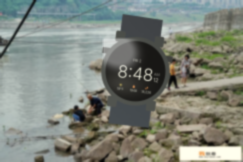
h=8 m=48
